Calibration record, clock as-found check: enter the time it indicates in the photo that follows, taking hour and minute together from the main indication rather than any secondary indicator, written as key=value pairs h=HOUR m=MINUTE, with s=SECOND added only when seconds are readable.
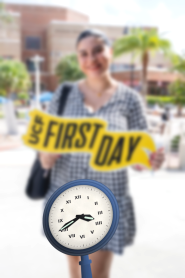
h=3 m=41
